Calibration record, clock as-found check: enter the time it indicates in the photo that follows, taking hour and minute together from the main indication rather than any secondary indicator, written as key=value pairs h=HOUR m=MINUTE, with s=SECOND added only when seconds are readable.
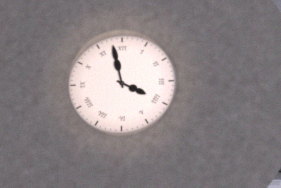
h=3 m=58
